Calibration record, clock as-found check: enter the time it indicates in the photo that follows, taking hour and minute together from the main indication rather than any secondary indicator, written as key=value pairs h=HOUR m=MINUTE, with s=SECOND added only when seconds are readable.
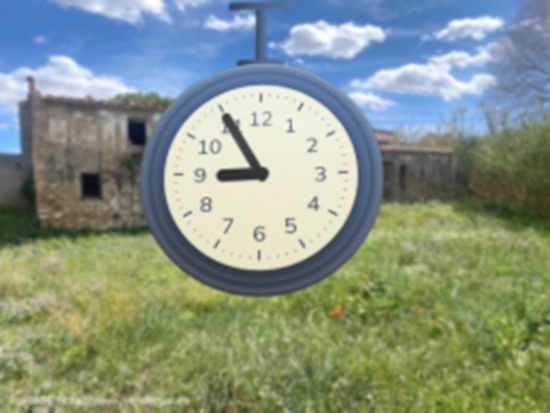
h=8 m=55
